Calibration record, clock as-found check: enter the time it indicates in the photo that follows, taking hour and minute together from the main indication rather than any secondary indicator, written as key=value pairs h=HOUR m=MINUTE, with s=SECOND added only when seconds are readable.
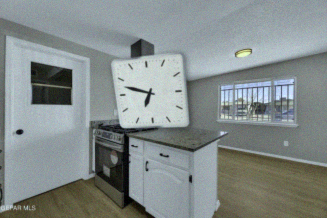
h=6 m=48
